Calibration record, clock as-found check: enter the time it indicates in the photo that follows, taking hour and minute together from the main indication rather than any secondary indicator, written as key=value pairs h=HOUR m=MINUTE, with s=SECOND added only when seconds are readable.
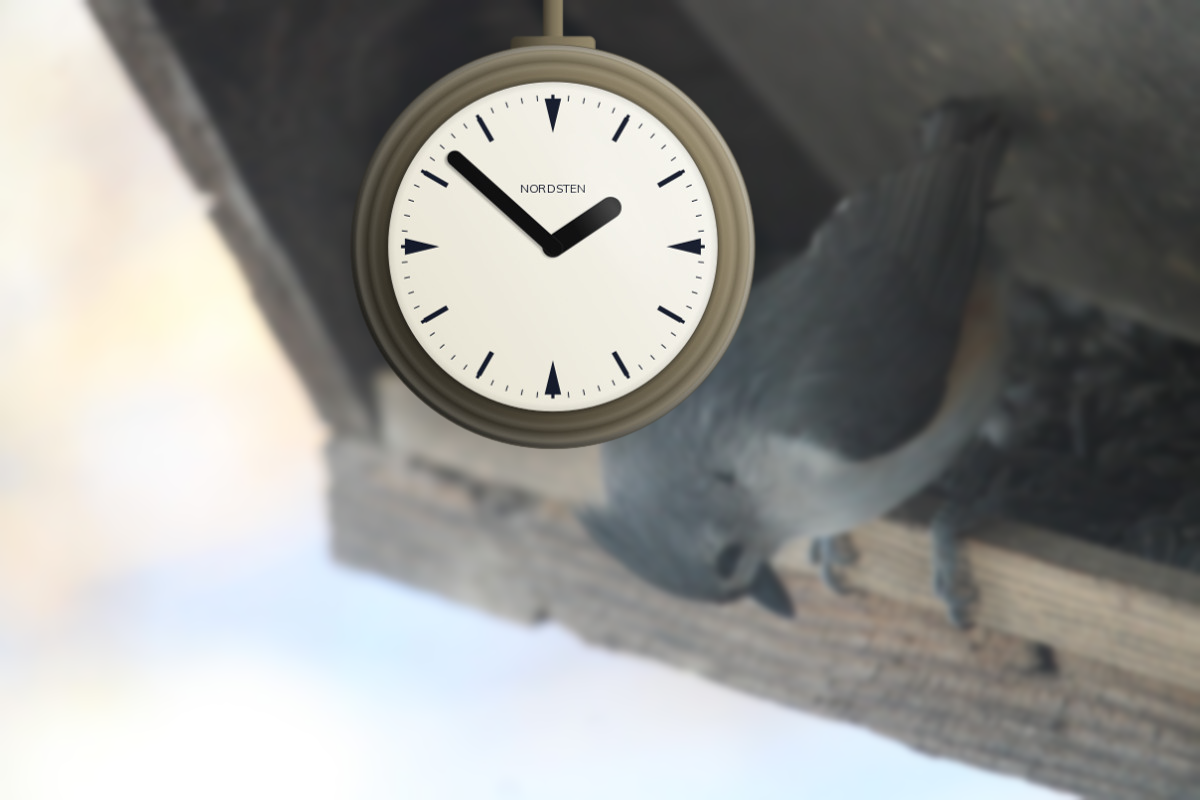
h=1 m=52
